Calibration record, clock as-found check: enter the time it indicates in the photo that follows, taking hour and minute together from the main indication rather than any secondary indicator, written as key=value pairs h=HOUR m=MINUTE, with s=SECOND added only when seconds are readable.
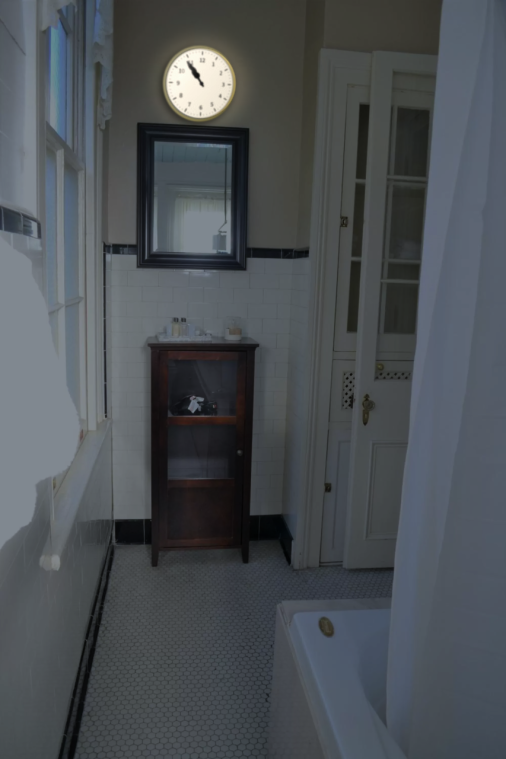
h=10 m=54
